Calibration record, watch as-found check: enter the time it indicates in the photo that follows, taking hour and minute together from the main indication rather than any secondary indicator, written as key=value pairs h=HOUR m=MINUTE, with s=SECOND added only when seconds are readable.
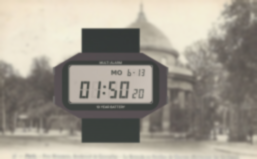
h=1 m=50
